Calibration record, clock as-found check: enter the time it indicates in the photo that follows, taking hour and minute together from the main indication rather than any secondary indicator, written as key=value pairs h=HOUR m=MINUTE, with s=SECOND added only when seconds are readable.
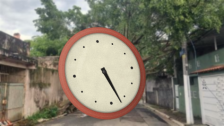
h=5 m=27
